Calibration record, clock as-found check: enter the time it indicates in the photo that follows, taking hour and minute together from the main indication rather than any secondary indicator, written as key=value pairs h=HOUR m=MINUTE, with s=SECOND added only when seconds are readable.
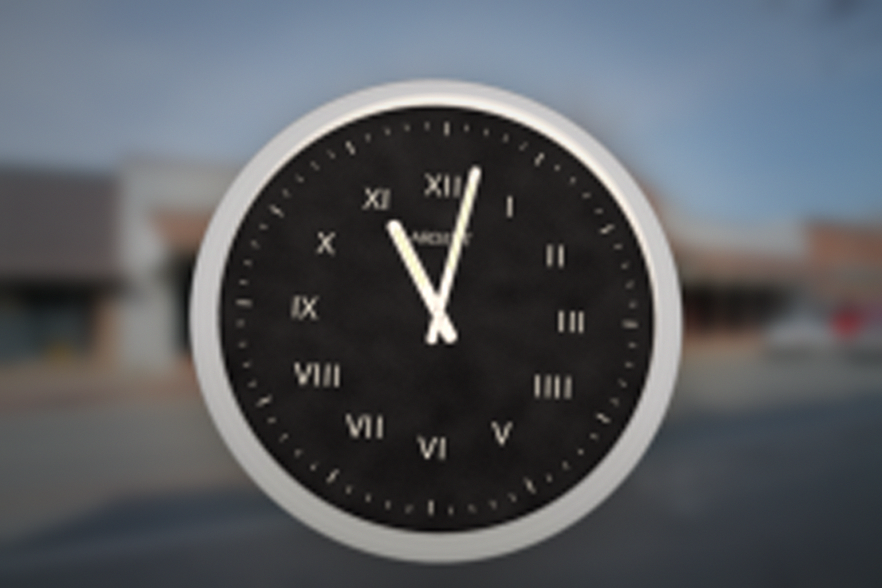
h=11 m=2
